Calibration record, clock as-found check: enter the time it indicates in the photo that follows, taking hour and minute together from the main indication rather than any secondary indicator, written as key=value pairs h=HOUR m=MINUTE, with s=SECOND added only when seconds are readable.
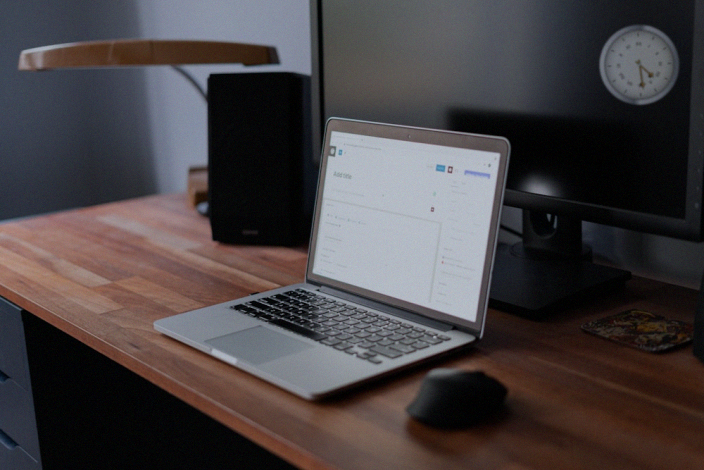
h=4 m=29
